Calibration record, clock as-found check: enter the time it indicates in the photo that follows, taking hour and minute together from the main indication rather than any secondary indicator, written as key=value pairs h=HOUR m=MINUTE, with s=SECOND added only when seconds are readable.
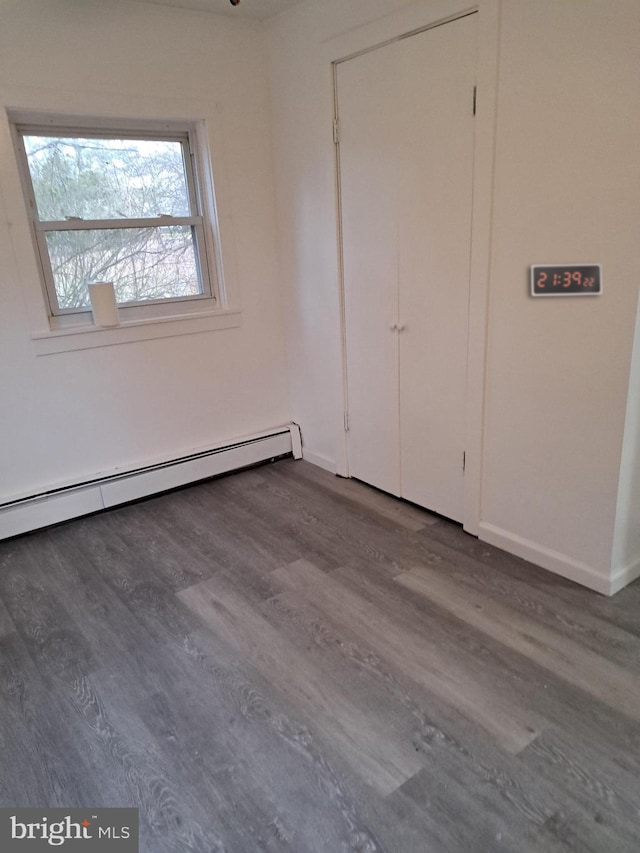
h=21 m=39
